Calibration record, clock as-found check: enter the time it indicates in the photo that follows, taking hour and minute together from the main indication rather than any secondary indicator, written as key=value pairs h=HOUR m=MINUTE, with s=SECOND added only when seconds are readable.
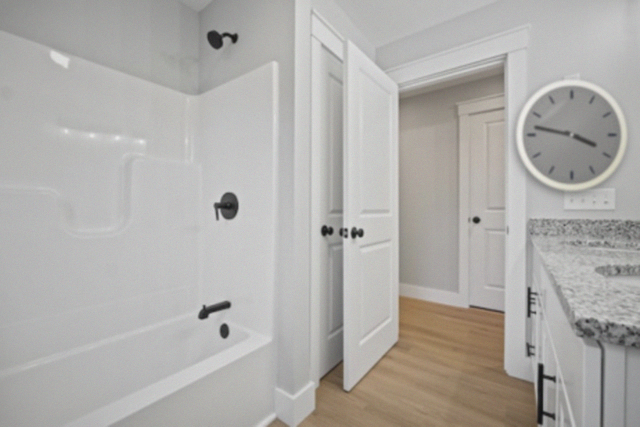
h=3 m=47
